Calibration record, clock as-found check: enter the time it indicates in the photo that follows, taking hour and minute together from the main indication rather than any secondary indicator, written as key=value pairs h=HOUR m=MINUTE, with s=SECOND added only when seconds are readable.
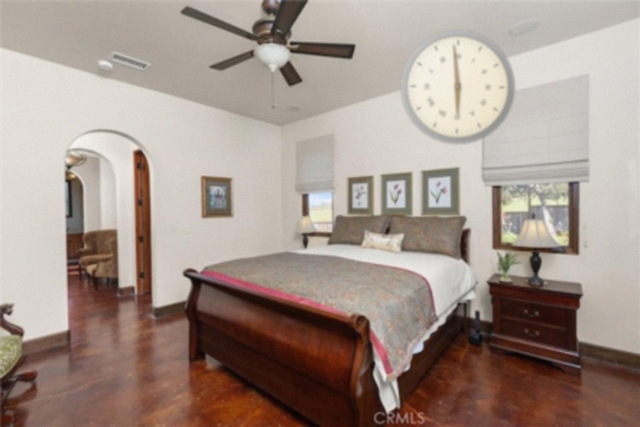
h=5 m=59
